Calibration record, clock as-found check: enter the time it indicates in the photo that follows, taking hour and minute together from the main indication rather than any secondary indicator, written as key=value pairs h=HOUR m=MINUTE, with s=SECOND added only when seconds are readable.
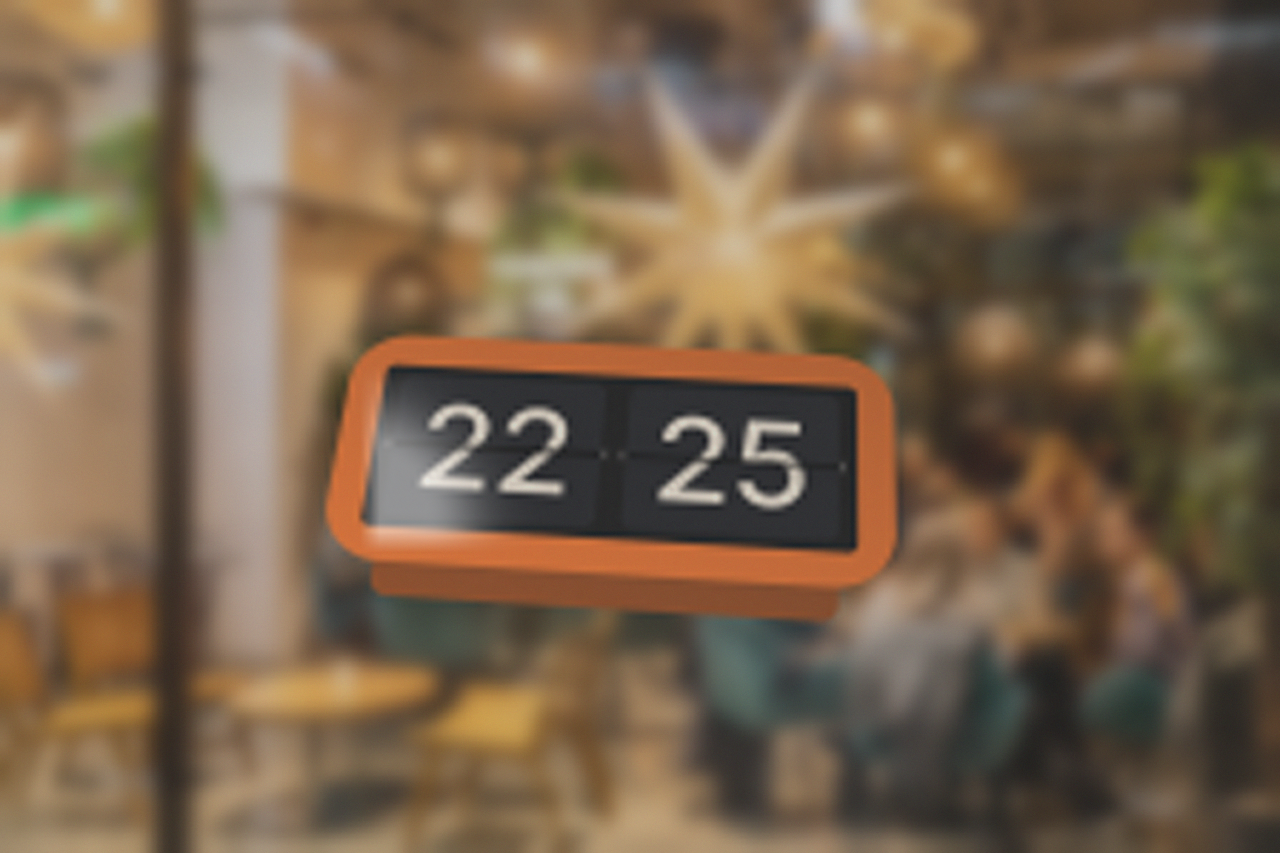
h=22 m=25
